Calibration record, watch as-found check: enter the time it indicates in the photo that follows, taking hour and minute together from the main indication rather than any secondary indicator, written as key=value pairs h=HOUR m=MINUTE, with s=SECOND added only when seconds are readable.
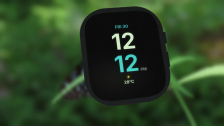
h=12 m=12
